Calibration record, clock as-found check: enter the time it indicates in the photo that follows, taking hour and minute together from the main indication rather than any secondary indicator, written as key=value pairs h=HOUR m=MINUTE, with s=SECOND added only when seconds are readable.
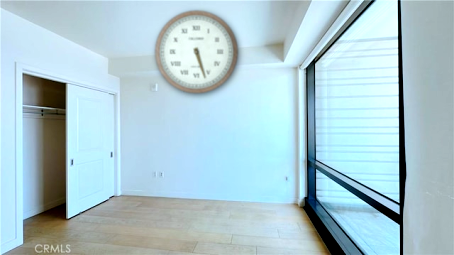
h=5 m=27
